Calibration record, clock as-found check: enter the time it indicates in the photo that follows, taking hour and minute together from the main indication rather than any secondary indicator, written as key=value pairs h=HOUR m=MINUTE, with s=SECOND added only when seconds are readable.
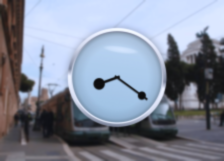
h=8 m=21
